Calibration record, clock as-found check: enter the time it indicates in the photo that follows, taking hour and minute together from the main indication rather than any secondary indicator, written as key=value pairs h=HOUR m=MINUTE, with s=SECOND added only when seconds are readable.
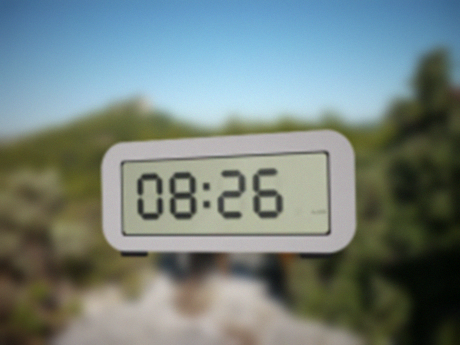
h=8 m=26
